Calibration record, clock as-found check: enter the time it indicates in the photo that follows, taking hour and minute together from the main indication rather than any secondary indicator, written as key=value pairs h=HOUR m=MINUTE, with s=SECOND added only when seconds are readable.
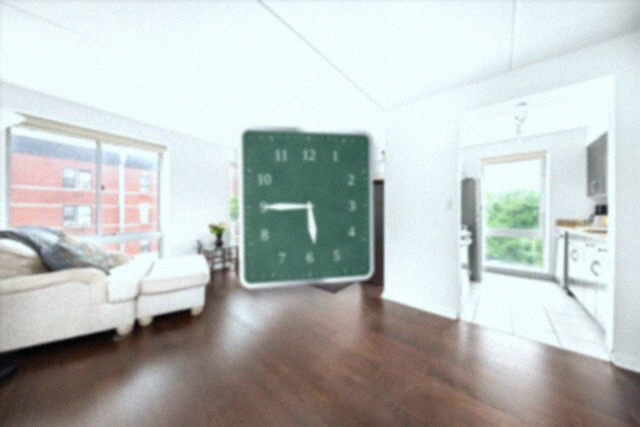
h=5 m=45
